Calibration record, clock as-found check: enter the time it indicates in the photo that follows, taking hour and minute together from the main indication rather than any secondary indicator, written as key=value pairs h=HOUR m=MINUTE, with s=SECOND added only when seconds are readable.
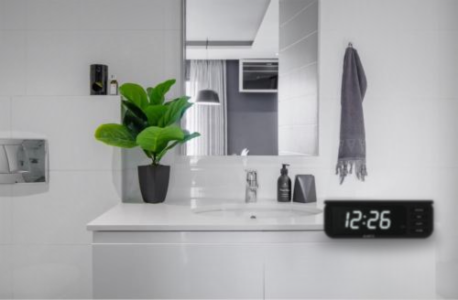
h=12 m=26
